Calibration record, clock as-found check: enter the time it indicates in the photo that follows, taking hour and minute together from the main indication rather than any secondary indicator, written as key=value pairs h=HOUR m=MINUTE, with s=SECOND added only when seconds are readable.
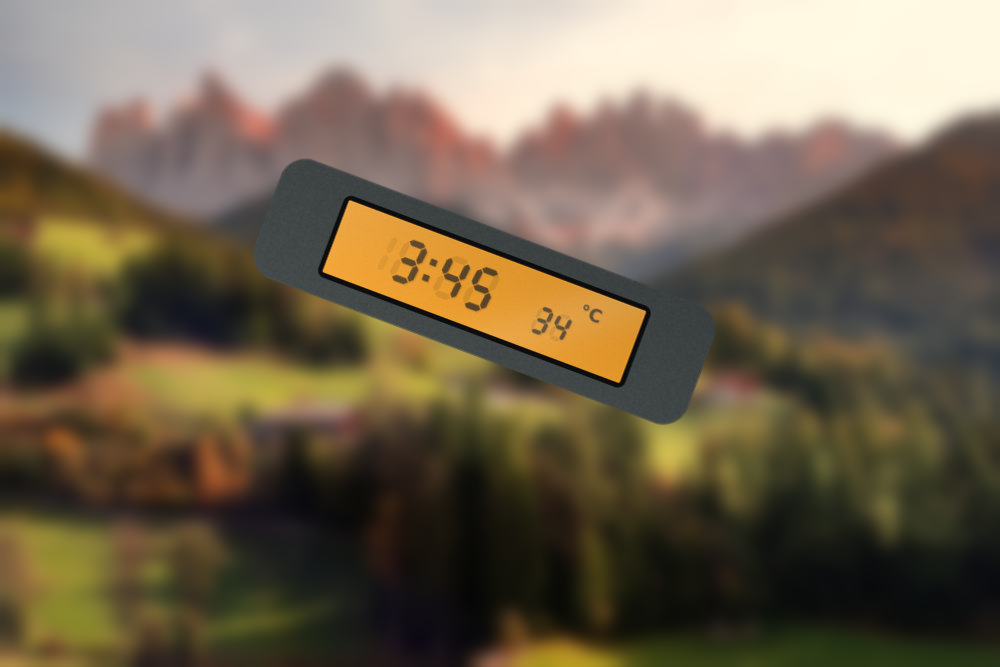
h=3 m=45
